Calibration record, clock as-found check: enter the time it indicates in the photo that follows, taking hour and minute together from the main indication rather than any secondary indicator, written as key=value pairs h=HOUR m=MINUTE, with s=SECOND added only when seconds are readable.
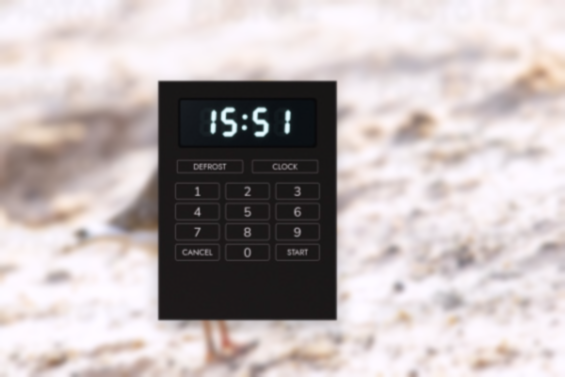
h=15 m=51
